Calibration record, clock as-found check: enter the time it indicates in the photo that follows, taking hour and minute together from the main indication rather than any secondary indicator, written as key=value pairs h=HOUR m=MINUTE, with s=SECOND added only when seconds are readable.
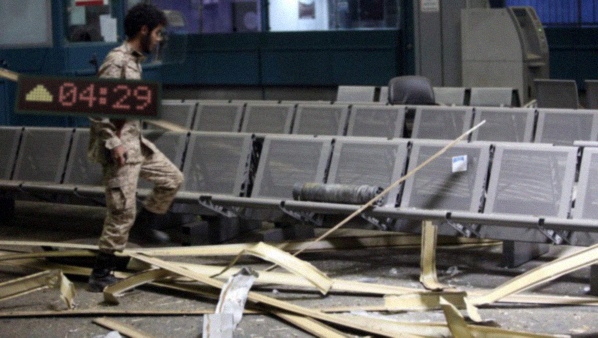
h=4 m=29
